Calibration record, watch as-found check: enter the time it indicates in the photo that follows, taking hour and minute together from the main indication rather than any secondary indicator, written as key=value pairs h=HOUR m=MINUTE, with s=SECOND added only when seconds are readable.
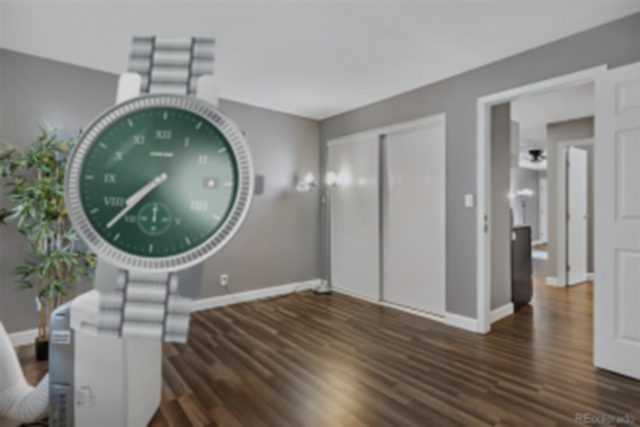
h=7 m=37
